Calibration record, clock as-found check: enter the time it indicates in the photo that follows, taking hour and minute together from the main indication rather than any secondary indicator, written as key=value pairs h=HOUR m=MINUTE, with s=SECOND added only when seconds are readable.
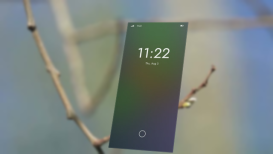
h=11 m=22
